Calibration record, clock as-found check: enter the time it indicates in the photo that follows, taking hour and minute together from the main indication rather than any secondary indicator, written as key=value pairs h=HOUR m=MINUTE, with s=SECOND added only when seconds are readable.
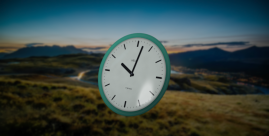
h=10 m=2
